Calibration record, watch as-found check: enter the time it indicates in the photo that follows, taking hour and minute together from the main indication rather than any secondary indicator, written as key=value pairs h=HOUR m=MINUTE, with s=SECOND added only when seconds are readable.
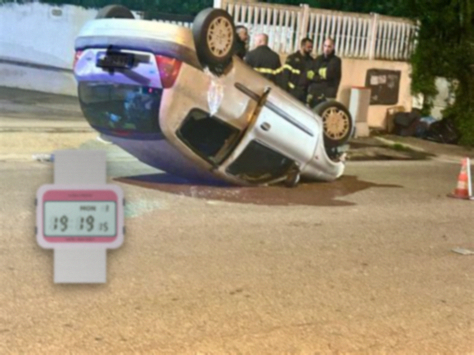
h=19 m=19
